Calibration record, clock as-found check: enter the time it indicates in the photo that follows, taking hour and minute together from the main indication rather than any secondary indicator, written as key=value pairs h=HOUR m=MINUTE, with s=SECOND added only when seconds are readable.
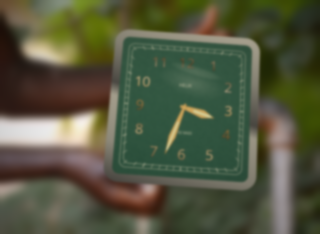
h=3 m=33
